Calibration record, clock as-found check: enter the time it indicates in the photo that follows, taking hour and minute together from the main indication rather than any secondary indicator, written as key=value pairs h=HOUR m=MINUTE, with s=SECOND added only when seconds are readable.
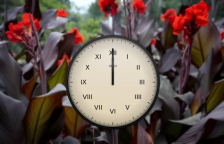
h=12 m=0
